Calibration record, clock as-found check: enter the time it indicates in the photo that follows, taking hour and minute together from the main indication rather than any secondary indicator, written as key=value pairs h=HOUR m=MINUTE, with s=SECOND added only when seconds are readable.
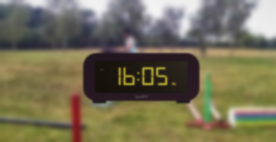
h=16 m=5
